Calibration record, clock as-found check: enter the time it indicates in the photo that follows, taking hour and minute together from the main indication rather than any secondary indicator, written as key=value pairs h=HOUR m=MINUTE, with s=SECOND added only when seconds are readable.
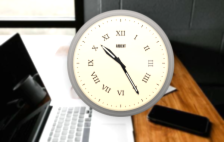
h=10 m=25
